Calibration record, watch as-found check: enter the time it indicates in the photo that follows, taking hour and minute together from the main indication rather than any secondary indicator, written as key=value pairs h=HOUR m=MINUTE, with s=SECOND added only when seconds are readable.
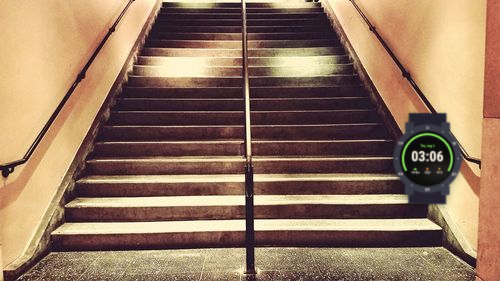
h=3 m=6
